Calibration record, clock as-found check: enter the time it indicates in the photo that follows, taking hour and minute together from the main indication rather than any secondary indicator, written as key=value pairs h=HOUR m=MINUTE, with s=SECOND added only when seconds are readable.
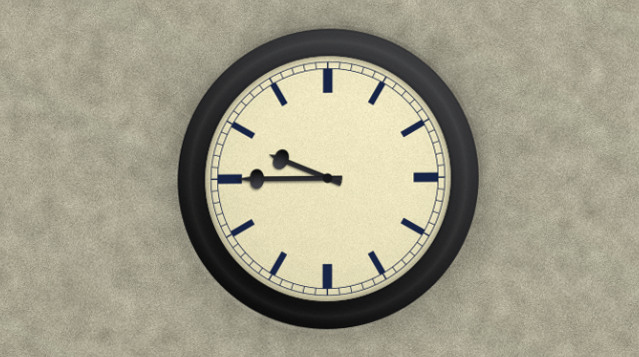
h=9 m=45
